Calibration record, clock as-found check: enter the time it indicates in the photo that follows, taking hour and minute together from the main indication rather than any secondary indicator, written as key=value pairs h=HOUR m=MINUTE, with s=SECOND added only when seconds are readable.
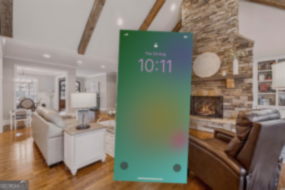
h=10 m=11
